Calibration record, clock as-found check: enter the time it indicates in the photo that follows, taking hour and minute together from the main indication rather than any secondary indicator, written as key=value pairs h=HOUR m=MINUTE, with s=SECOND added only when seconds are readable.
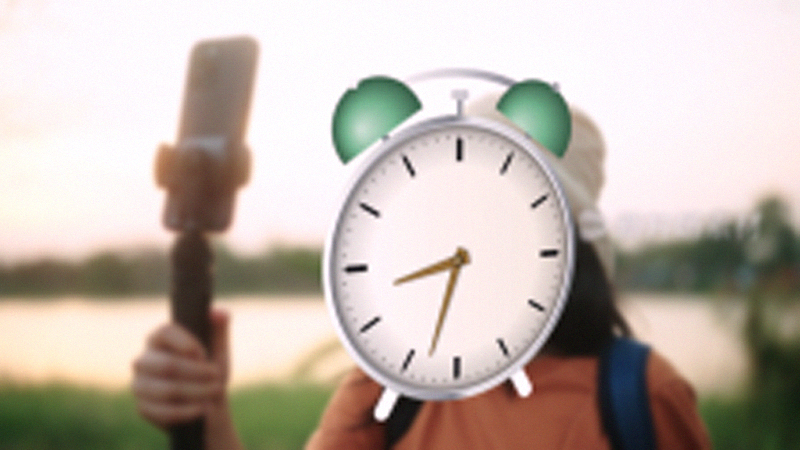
h=8 m=33
